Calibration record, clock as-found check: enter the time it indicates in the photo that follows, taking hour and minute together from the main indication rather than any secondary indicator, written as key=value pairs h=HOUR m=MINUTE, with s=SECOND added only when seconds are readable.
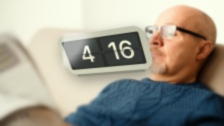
h=4 m=16
